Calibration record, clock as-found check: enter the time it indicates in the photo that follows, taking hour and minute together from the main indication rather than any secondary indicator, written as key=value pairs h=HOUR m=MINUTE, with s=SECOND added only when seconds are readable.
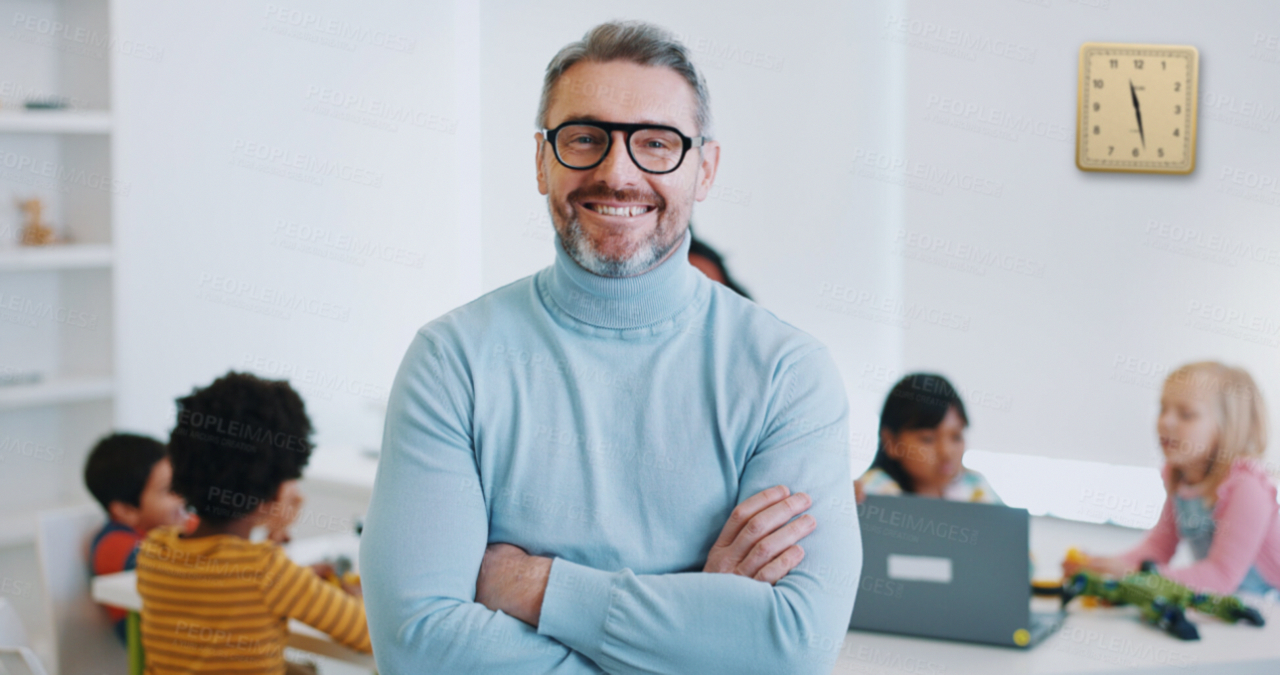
h=11 m=28
